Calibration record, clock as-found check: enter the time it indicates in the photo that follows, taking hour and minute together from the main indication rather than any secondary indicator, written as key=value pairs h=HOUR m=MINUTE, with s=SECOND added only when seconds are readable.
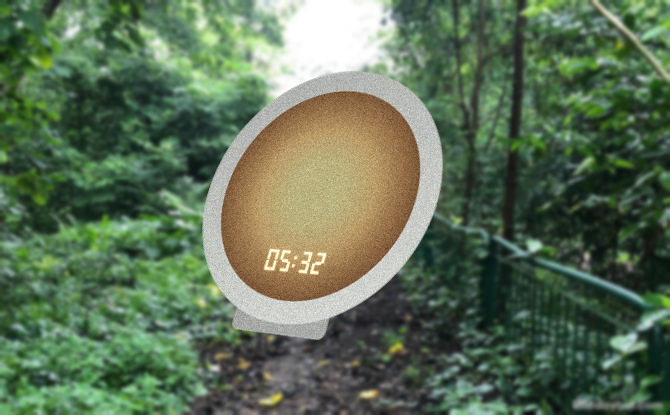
h=5 m=32
